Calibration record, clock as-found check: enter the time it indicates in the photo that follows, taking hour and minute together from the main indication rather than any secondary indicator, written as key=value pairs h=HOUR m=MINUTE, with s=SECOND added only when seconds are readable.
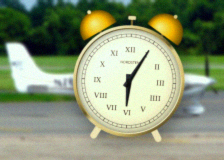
h=6 m=5
